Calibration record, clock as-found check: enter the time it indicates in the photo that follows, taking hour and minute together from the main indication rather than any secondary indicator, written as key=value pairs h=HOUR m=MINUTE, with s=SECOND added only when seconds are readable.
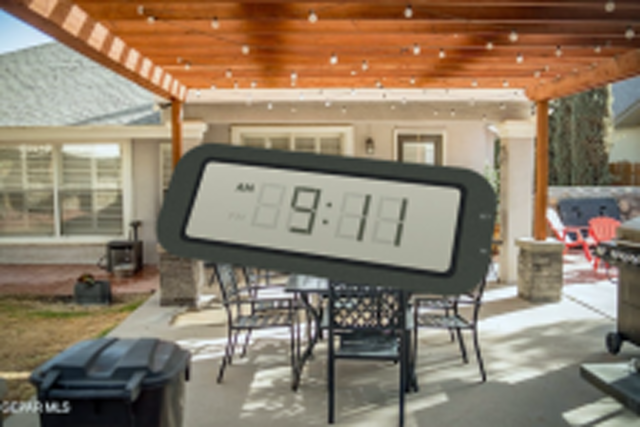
h=9 m=11
